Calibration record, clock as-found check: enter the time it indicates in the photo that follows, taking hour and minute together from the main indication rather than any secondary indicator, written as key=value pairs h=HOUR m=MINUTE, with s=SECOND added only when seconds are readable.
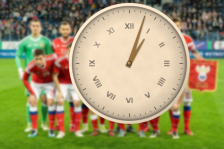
h=1 m=3
